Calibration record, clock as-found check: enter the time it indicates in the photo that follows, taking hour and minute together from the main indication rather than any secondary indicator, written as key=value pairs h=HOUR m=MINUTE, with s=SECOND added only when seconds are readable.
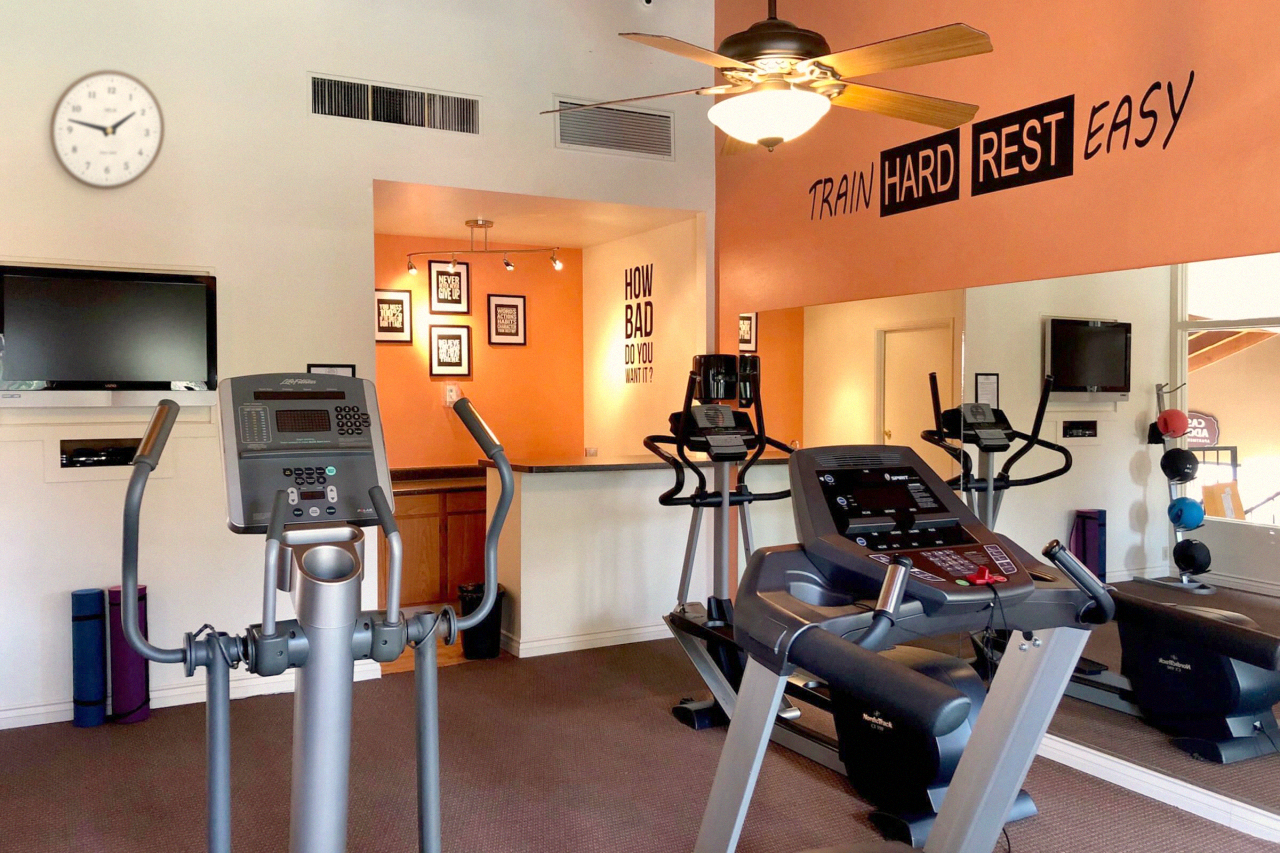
h=1 m=47
